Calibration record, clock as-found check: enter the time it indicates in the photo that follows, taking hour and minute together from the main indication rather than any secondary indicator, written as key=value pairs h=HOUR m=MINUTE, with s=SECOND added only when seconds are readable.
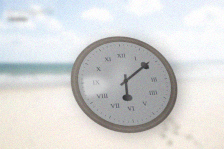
h=6 m=9
